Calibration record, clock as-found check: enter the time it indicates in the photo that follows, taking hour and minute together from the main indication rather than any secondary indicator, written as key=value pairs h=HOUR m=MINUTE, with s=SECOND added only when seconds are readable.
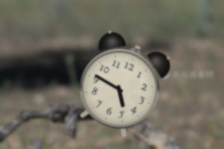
h=4 m=46
